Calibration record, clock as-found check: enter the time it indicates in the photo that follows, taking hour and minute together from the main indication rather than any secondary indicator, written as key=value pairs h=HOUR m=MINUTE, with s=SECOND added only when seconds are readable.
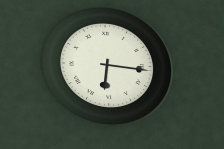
h=6 m=16
